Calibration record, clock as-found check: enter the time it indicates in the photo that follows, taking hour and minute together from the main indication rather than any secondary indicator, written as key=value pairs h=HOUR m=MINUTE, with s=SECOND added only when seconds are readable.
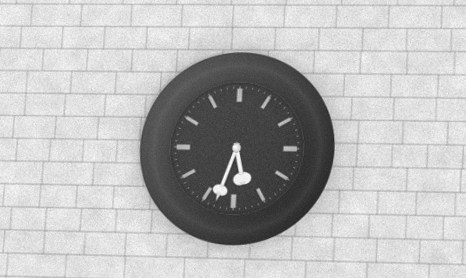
h=5 m=33
